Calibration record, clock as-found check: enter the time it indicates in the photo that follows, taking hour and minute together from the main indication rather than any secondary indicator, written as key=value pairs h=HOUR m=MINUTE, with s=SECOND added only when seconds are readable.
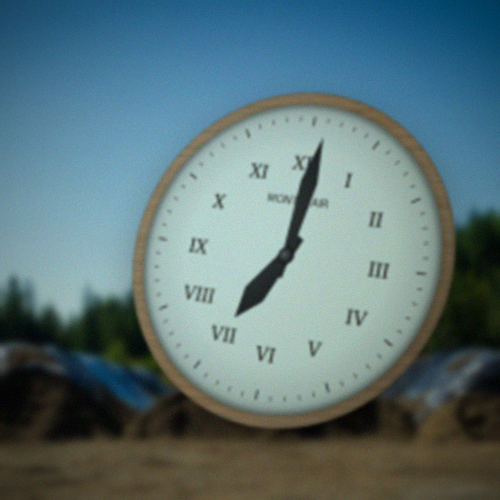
h=7 m=1
